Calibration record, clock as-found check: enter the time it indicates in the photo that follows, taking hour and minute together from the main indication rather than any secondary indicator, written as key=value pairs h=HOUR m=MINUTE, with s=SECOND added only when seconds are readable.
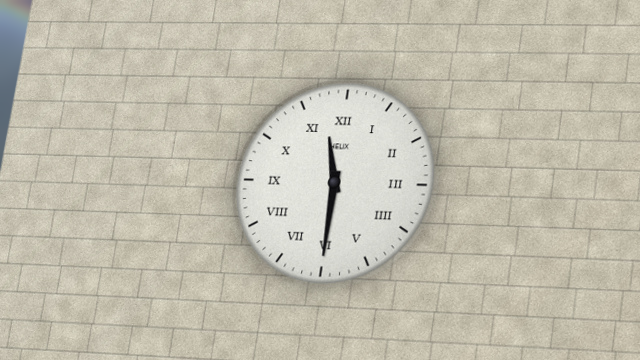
h=11 m=30
